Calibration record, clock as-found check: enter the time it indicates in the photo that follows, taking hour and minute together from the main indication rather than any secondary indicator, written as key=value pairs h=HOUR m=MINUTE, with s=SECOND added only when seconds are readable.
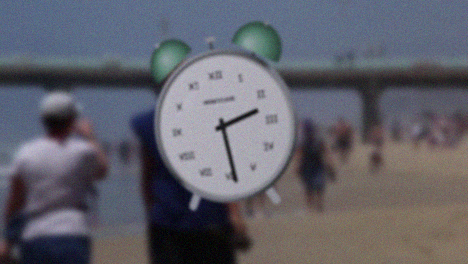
h=2 m=29
